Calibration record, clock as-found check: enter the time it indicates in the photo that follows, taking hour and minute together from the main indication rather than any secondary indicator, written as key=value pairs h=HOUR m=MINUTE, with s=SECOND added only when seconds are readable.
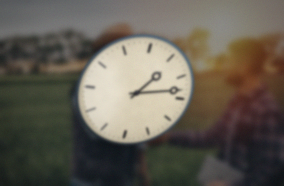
h=1 m=13
